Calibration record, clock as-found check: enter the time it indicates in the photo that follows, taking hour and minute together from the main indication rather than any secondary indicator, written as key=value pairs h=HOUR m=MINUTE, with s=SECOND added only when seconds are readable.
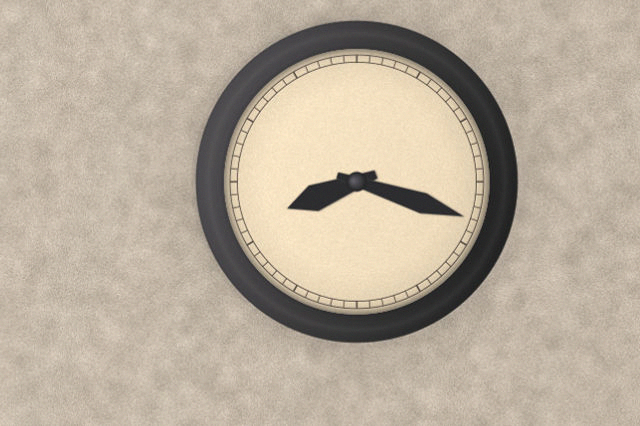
h=8 m=18
